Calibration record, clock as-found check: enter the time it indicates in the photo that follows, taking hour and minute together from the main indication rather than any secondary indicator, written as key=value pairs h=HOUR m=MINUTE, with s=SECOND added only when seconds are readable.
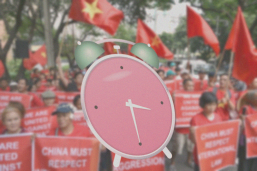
h=3 m=30
